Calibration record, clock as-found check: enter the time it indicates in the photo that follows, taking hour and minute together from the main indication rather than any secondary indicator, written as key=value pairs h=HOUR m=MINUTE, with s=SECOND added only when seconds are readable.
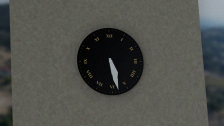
h=5 m=28
